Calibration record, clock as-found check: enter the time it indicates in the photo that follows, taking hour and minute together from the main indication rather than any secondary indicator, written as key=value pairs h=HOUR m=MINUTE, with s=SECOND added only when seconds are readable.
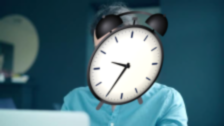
h=9 m=35
